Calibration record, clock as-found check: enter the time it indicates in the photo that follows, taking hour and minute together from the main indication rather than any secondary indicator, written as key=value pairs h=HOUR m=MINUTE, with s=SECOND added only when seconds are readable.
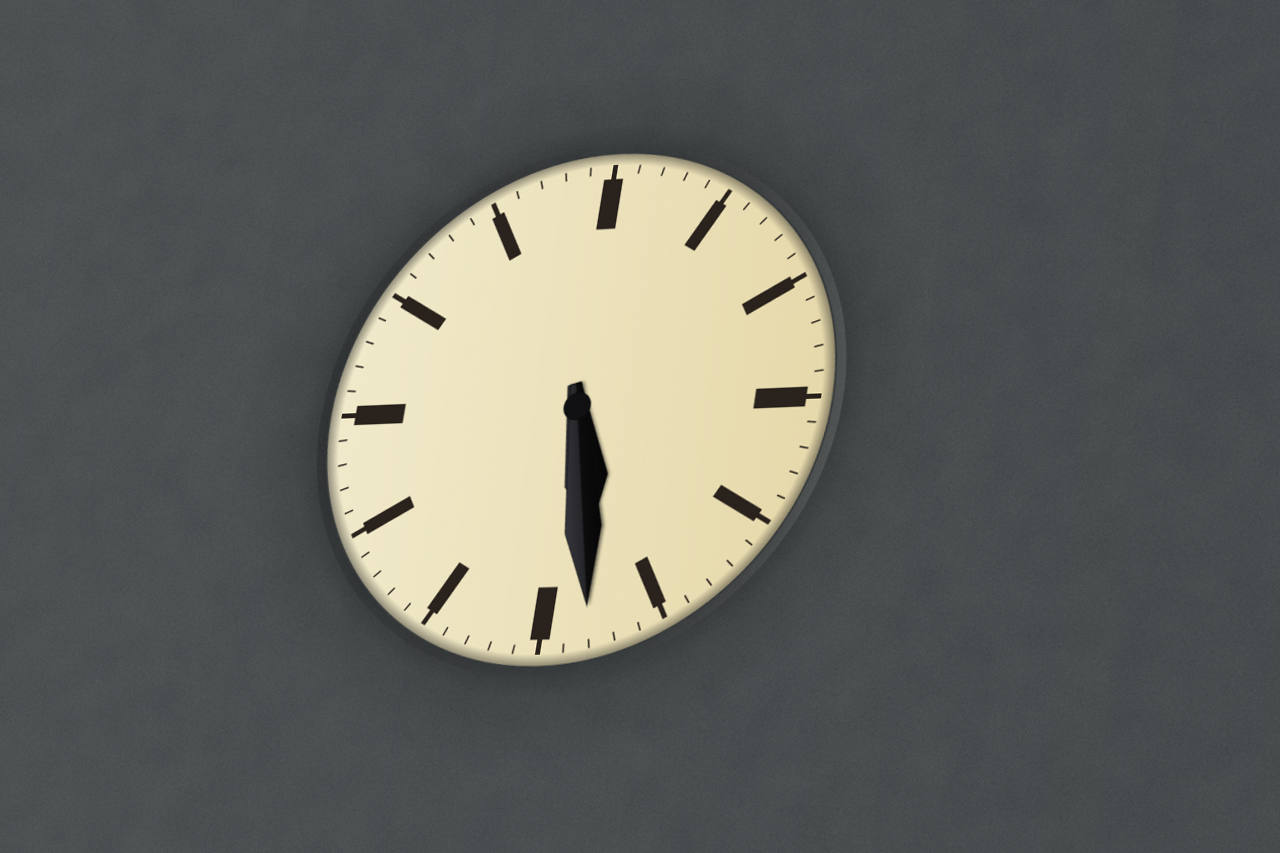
h=5 m=28
